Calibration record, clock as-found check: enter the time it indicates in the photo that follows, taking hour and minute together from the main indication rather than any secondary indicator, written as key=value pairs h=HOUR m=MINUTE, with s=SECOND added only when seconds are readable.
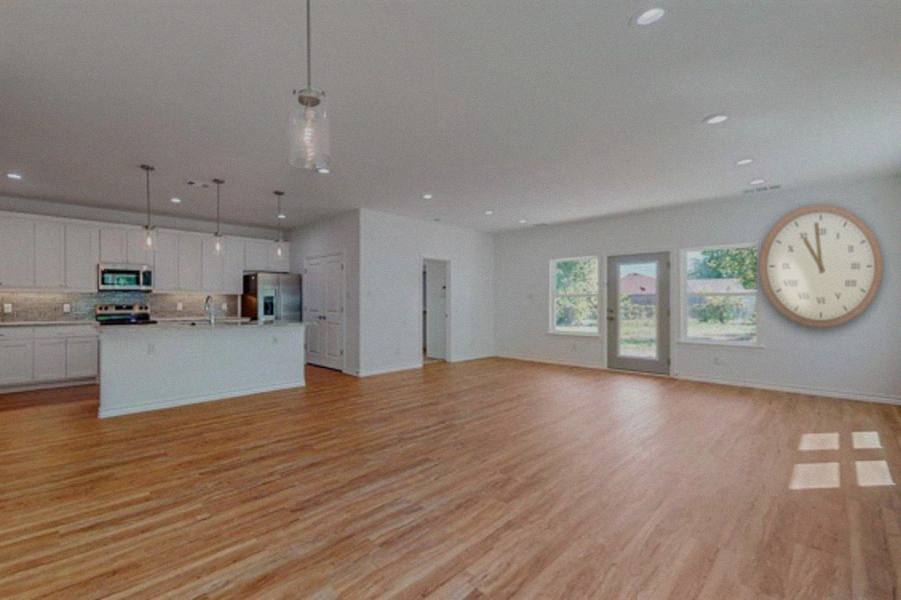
h=10 m=59
